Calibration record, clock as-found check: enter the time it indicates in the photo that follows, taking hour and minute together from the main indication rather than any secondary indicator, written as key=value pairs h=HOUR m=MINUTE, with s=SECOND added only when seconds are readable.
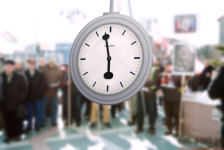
h=5 m=58
